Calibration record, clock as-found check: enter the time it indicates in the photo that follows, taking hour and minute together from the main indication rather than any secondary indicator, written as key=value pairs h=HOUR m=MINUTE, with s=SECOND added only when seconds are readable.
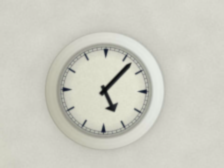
h=5 m=7
